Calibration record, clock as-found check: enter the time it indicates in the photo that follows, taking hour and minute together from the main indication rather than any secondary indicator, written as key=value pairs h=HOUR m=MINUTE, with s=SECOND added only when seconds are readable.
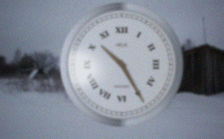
h=10 m=25
